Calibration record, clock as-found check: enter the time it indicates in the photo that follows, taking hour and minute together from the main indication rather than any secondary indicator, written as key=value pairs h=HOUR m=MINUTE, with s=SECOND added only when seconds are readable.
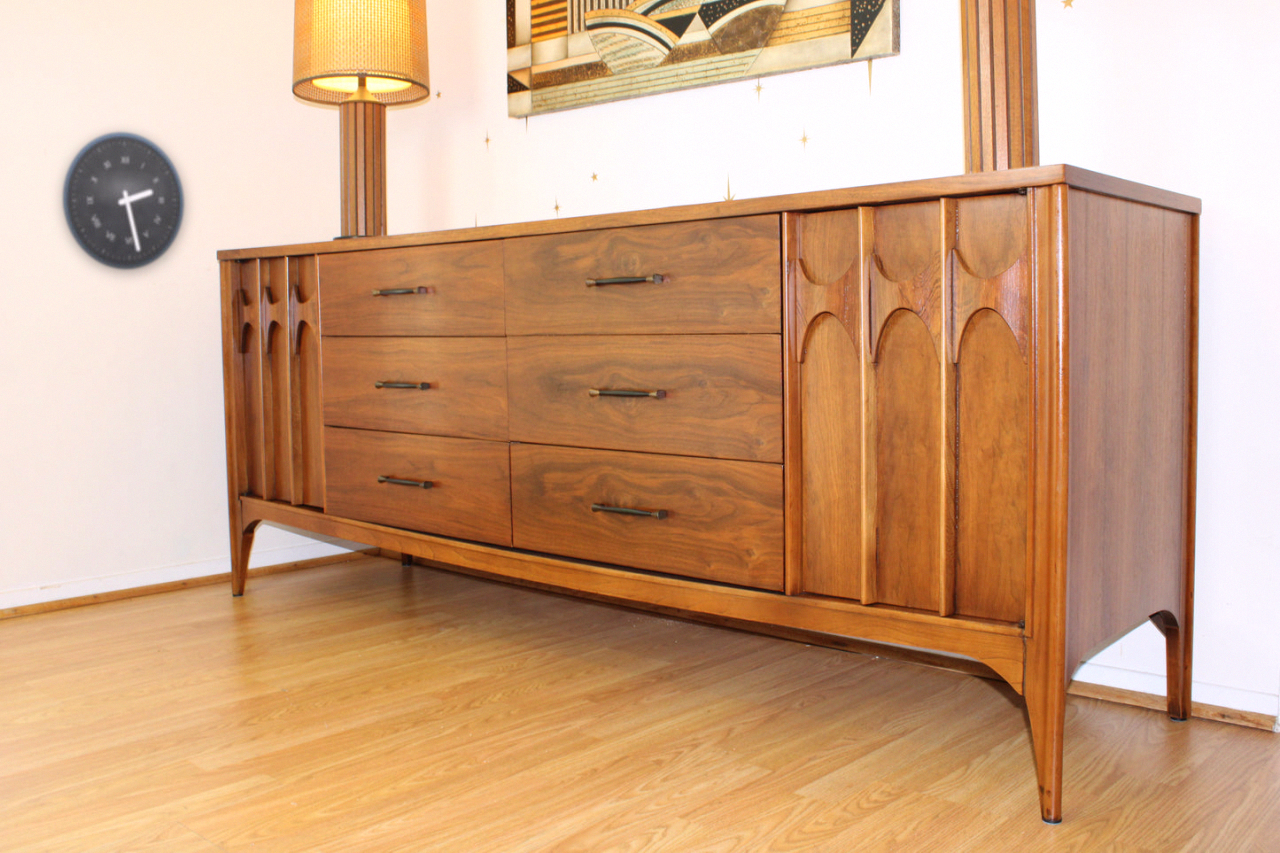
h=2 m=28
